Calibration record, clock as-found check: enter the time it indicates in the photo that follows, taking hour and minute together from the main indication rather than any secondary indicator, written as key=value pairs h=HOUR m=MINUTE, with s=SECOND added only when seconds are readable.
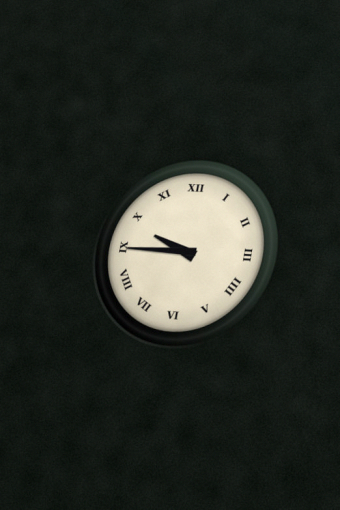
h=9 m=45
